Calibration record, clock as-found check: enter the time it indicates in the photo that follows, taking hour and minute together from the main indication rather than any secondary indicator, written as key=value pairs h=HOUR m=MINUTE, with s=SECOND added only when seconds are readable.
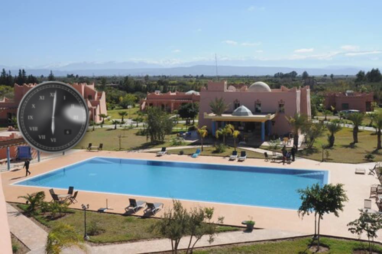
h=6 m=1
